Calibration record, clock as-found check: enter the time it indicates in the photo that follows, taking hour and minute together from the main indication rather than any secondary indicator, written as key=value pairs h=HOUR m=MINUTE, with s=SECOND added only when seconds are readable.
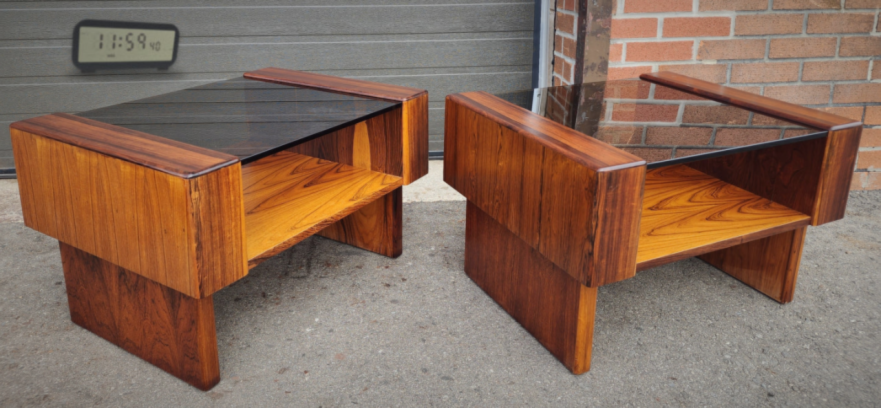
h=11 m=59
